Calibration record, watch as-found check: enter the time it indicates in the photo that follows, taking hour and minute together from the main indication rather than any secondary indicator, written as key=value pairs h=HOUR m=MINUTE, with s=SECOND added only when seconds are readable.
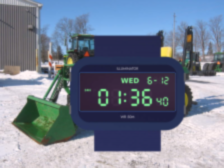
h=1 m=36
